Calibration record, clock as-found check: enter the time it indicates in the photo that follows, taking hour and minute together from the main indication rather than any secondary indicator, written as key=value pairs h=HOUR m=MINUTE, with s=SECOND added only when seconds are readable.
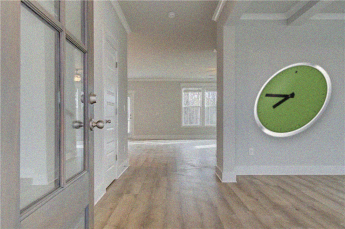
h=7 m=46
